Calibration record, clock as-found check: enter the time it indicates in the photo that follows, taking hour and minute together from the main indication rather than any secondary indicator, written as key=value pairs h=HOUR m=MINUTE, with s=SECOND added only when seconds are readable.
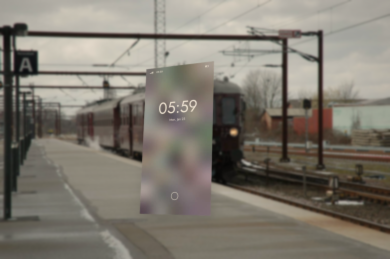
h=5 m=59
